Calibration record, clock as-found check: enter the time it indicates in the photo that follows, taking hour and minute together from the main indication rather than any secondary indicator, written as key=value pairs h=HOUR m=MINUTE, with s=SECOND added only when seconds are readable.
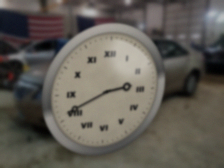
h=2 m=41
